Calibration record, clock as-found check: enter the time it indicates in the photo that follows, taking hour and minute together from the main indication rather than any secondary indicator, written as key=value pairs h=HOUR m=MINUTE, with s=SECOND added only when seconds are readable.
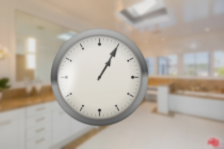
h=1 m=5
